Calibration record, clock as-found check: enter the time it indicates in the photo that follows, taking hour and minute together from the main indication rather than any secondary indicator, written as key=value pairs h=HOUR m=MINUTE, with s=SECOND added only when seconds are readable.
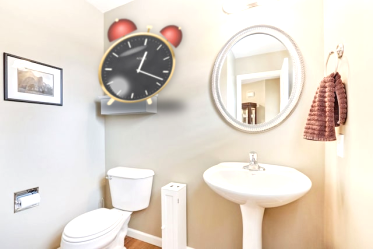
h=12 m=18
